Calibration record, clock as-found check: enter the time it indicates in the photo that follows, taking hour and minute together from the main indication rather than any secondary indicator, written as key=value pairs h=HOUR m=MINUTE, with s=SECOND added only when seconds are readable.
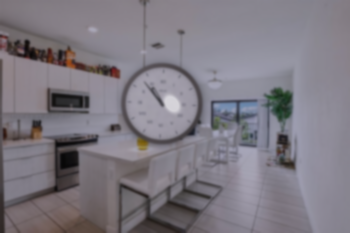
h=10 m=53
